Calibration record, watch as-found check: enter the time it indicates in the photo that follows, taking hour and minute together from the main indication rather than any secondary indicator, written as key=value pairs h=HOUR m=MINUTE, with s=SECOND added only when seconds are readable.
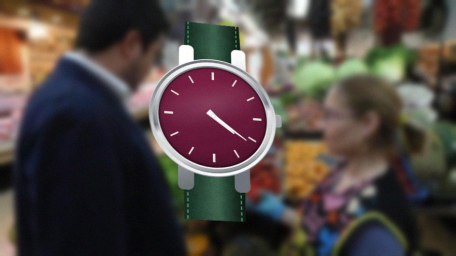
h=4 m=21
